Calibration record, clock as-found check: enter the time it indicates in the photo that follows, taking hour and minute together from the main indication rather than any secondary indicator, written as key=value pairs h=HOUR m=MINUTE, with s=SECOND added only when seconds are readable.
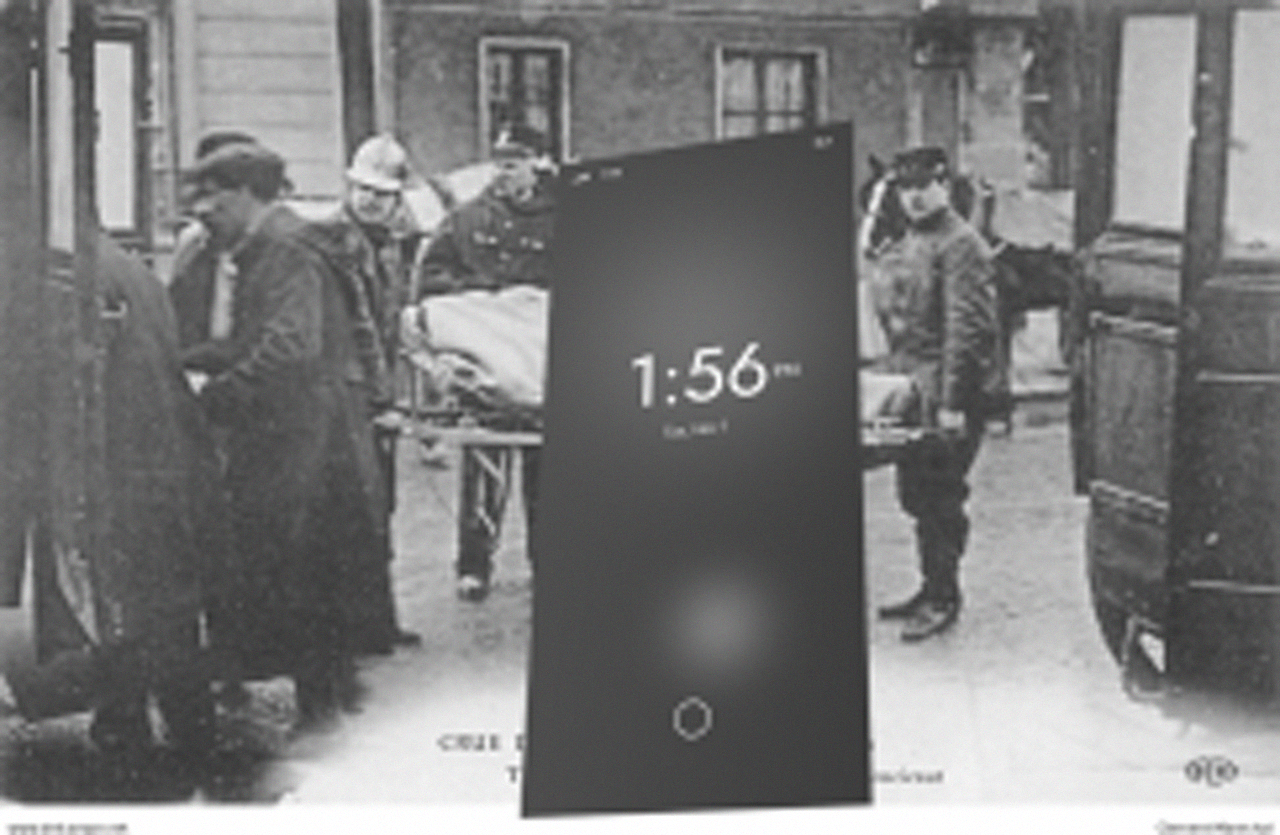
h=1 m=56
